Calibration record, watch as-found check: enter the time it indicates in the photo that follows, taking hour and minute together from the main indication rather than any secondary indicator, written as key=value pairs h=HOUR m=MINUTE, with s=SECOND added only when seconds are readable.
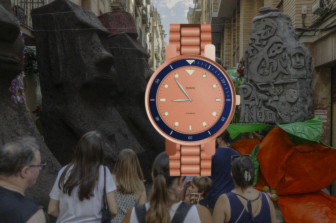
h=8 m=54
